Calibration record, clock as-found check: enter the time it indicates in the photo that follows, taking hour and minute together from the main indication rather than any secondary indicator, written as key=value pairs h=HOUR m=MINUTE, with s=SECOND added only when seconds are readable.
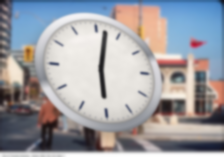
h=6 m=2
